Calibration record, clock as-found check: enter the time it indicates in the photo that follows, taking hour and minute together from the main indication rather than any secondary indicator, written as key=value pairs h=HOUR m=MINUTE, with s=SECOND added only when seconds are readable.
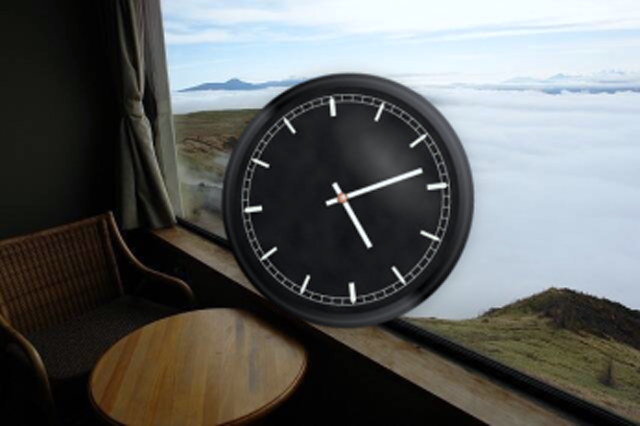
h=5 m=13
